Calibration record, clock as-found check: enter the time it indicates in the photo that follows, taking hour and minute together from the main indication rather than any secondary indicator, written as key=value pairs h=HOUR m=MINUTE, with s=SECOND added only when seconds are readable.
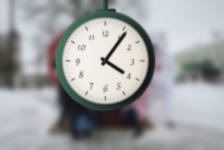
h=4 m=6
